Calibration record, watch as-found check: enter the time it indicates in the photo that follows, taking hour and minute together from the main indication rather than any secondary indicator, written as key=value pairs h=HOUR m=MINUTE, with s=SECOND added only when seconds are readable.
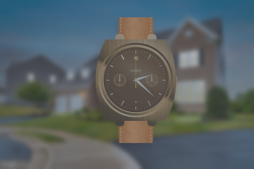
h=2 m=22
